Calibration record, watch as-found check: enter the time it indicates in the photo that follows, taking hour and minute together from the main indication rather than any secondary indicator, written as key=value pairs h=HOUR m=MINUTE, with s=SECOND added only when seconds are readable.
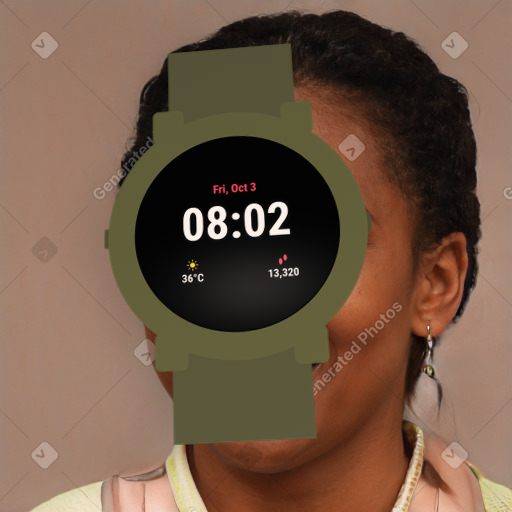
h=8 m=2
